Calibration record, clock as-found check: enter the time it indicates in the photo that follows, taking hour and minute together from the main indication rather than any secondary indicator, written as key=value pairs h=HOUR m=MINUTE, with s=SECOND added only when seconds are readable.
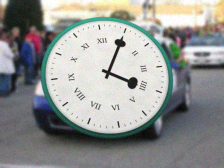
h=4 m=5
